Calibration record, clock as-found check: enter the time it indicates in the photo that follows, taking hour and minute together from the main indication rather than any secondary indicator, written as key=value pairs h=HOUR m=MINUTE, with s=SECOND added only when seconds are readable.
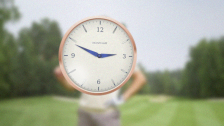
h=2 m=49
